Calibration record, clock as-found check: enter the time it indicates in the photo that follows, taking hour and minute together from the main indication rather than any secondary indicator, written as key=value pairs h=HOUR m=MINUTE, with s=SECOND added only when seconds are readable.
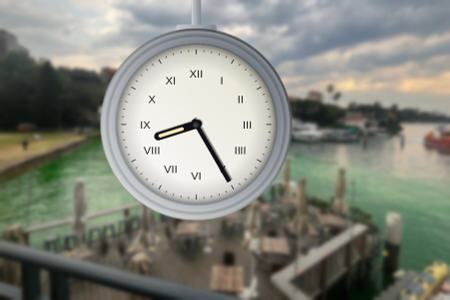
h=8 m=25
